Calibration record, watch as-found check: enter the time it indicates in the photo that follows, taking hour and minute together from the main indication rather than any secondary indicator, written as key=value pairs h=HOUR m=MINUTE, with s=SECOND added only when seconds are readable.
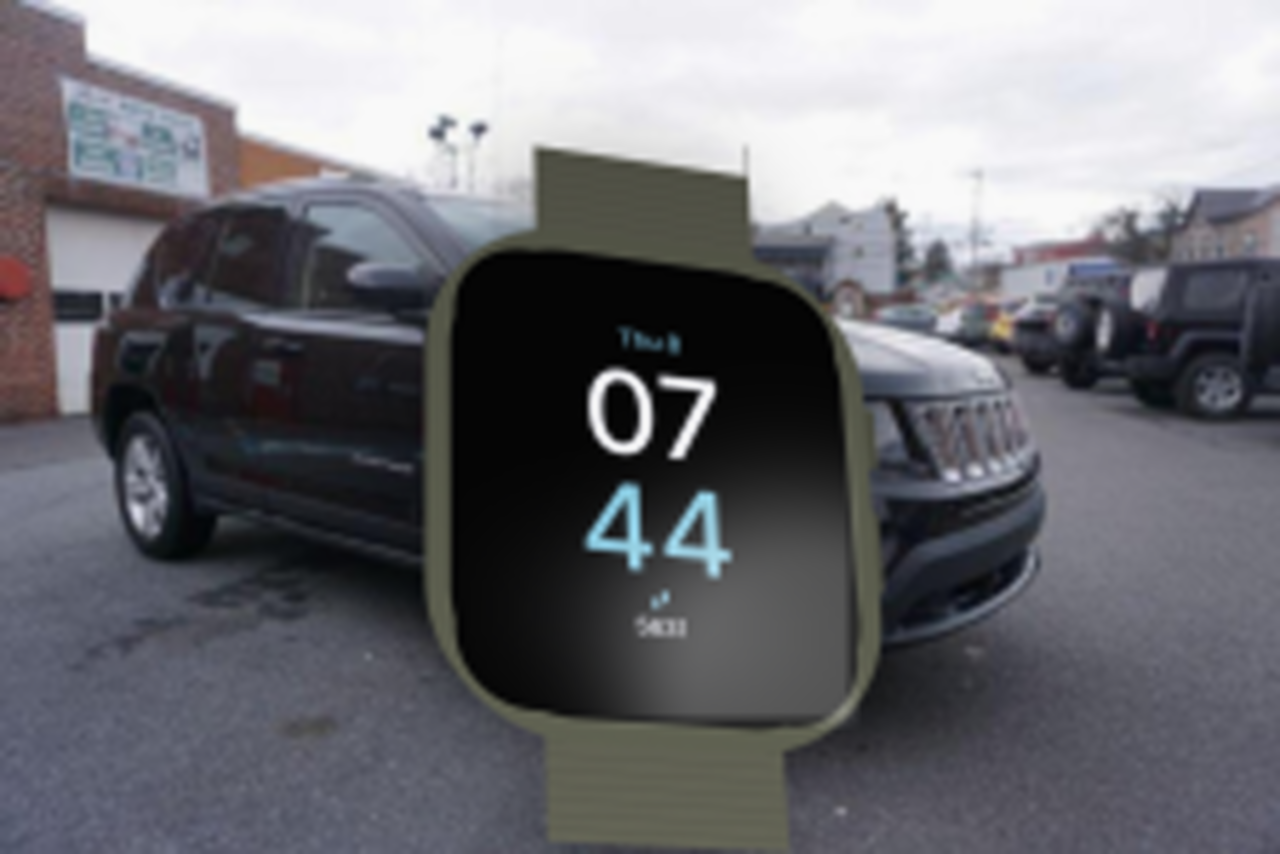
h=7 m=44
